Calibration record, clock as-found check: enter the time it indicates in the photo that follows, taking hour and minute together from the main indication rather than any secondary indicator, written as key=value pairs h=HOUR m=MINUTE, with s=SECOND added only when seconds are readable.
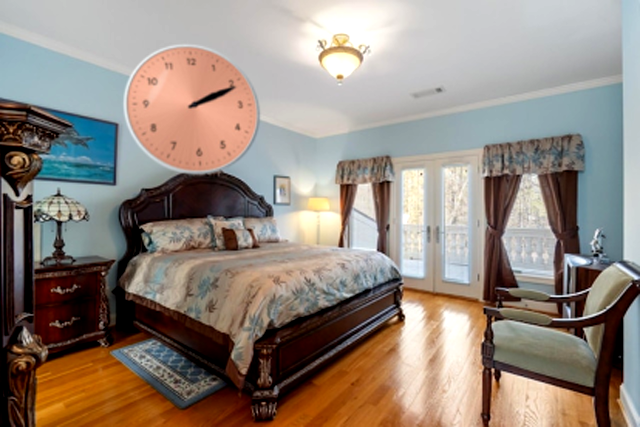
h=2 m=11
